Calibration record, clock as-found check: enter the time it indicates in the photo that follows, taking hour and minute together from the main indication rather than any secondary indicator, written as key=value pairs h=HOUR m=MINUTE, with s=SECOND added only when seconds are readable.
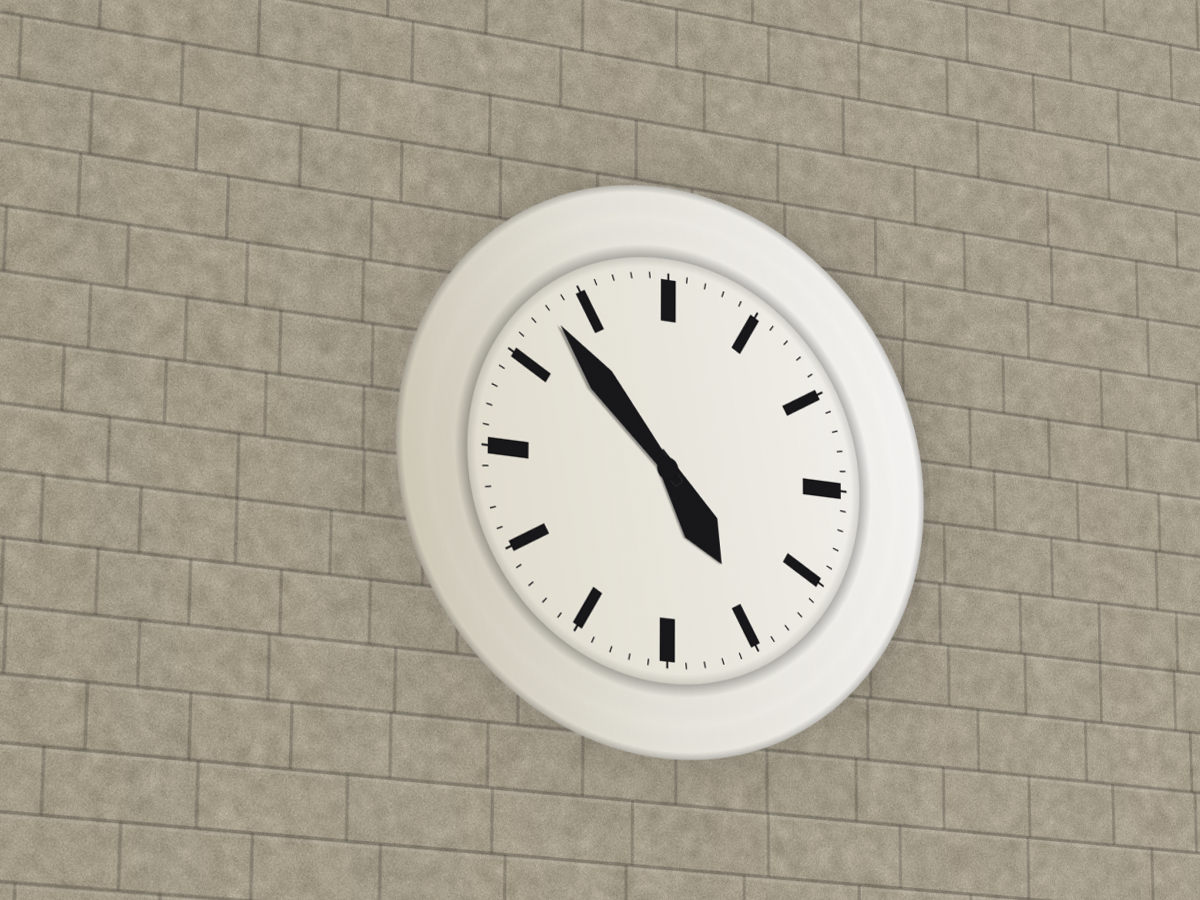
h=4 m=53
